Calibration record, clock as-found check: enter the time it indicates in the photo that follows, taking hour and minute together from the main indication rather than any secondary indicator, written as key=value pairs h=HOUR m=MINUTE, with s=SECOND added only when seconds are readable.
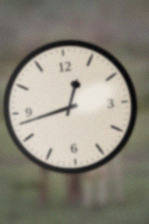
h=12 m=43
